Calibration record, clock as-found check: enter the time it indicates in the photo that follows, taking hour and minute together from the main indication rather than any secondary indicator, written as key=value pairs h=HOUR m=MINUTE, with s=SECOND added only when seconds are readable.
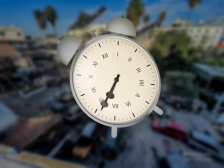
h=7 m=39
